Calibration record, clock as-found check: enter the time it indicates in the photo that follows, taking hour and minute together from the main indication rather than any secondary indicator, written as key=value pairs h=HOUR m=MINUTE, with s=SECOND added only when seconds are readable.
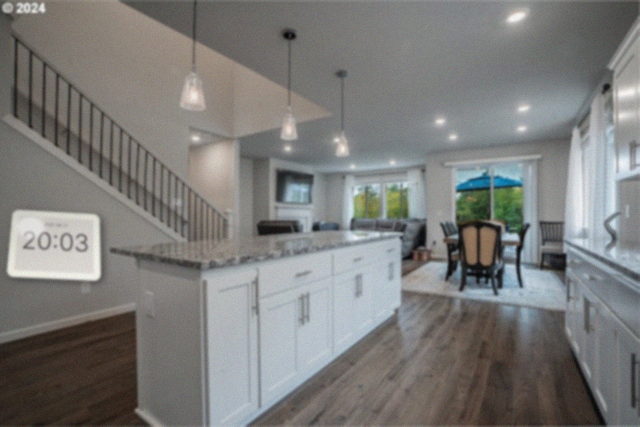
h=20 m=3
